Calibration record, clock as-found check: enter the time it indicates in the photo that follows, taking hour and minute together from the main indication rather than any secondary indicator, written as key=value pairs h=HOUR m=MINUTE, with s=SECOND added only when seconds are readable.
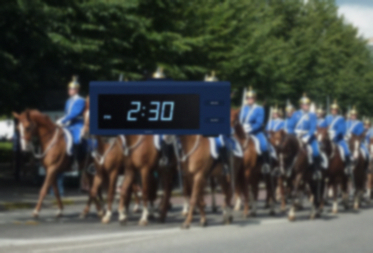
h=2 m=30
